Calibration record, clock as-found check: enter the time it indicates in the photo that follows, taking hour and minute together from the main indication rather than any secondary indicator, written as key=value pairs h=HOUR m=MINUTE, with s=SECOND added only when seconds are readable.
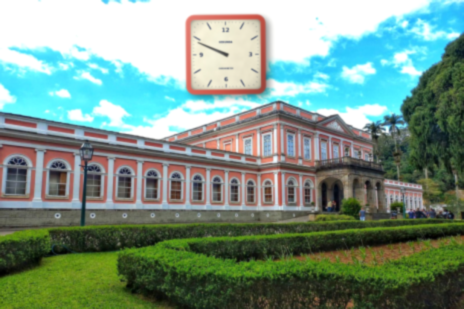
h=9 m=49
